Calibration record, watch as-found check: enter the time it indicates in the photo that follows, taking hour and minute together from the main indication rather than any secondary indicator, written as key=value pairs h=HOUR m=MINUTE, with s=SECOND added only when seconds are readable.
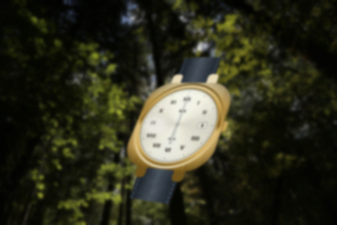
h=6 m=0
